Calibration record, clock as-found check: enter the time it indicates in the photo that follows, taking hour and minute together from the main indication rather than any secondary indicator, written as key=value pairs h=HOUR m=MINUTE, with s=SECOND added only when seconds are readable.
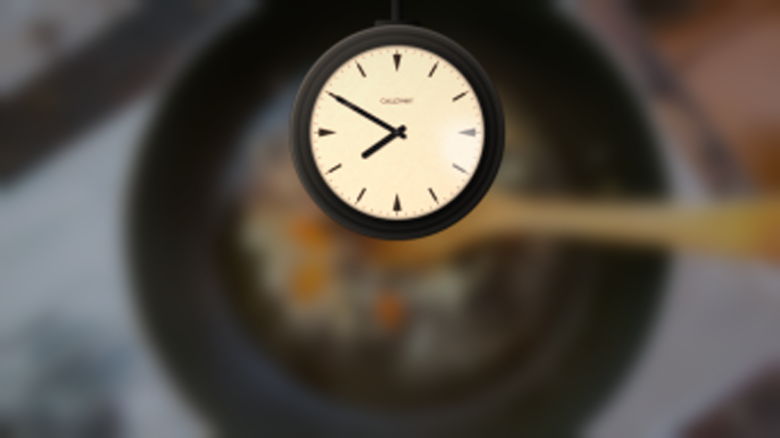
h=7 m=50
